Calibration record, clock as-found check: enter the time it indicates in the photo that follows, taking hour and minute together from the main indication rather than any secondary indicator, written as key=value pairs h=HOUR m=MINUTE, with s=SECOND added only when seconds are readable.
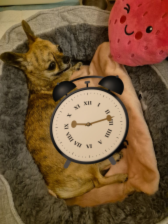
h=9 m=13
